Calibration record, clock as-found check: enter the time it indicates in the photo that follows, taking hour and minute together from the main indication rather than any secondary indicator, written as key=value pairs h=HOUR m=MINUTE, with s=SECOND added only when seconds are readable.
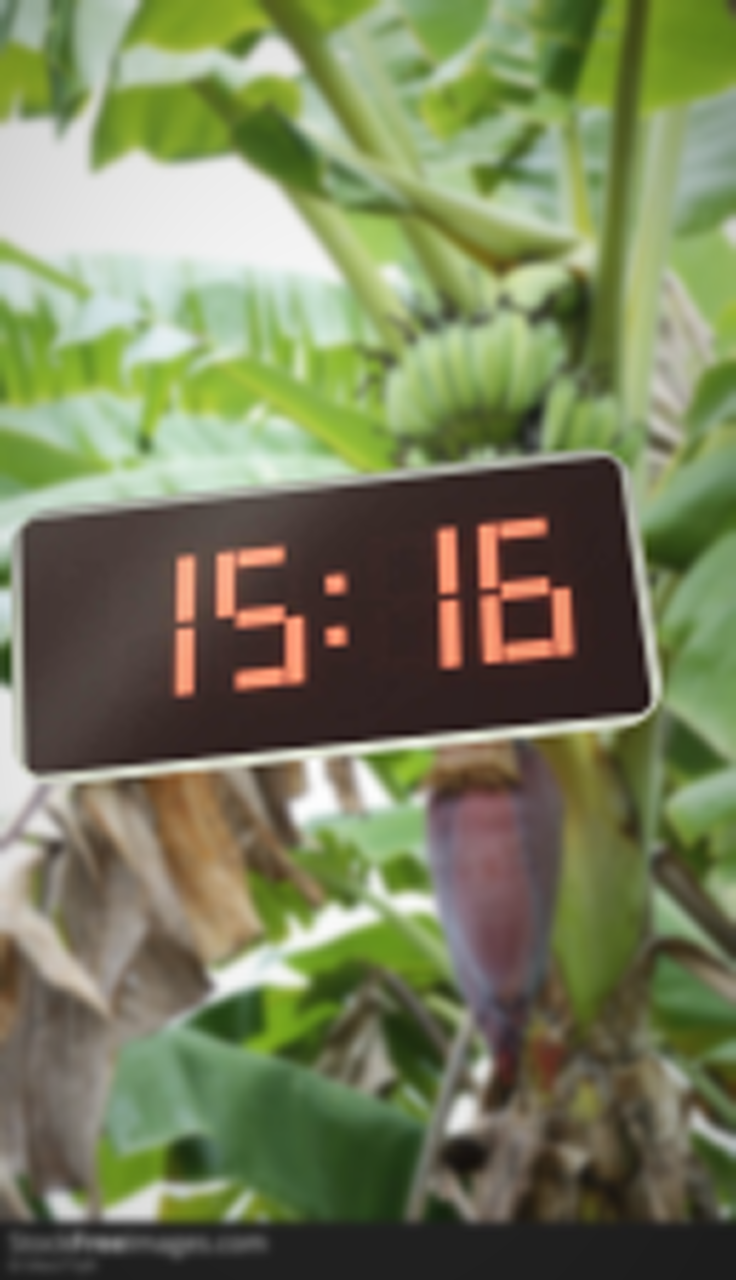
h=15 m=16
